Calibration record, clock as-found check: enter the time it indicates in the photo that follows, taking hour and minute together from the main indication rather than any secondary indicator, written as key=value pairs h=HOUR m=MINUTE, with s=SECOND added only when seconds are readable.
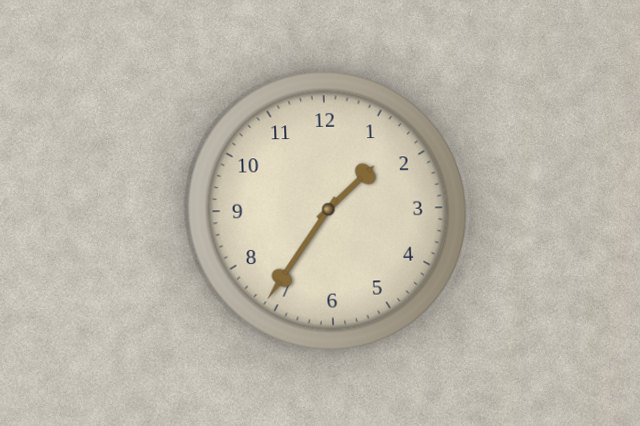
h=1 m=36
